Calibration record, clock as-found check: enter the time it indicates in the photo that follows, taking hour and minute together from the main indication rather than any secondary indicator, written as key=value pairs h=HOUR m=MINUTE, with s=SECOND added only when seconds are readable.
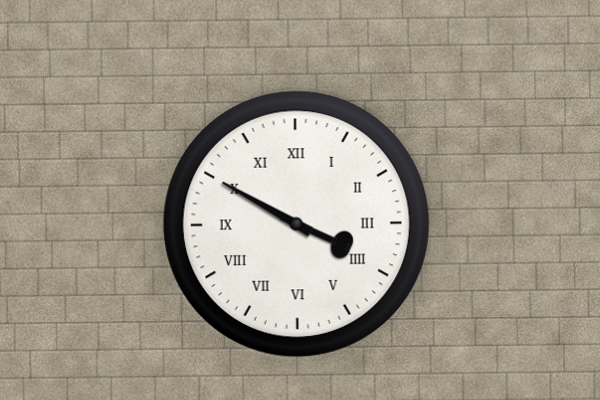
h=3 m=50
